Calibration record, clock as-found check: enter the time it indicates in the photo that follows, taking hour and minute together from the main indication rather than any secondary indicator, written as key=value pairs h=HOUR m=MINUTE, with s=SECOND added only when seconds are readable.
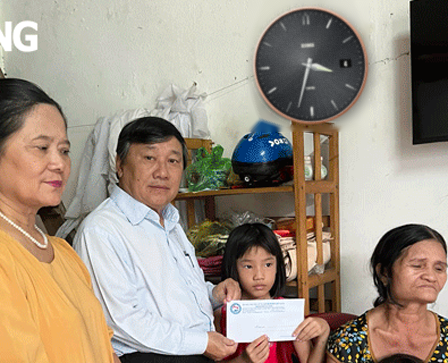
h=3 m=33
